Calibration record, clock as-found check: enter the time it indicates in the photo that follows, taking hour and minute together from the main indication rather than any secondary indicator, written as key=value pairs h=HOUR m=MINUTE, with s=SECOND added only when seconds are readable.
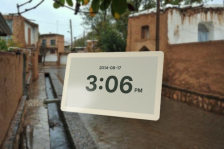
h=3 m=6
